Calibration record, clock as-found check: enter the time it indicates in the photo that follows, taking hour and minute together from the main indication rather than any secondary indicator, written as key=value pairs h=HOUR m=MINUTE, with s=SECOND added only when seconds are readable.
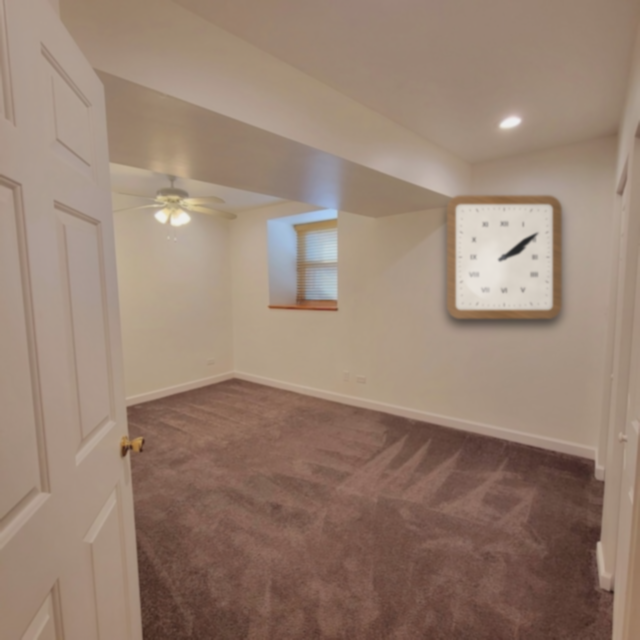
h=2 m=9
